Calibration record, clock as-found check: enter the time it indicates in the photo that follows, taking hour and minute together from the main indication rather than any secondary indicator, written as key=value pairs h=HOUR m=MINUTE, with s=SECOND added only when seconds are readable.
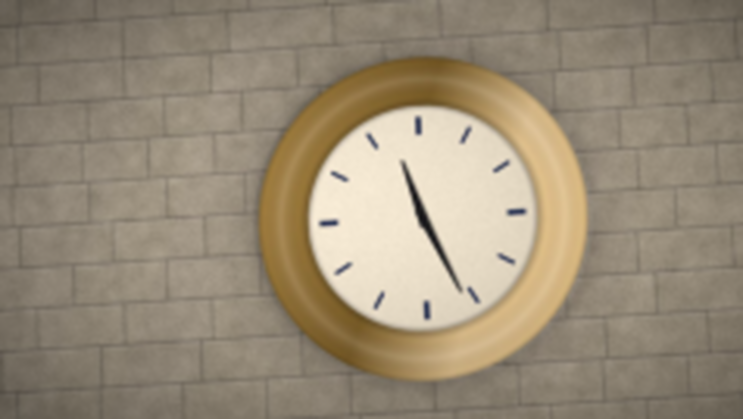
h=11 m=26
